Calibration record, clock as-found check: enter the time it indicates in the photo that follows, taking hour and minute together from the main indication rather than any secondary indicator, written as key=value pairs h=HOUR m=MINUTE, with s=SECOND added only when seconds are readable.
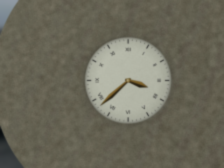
h=3 m=38
